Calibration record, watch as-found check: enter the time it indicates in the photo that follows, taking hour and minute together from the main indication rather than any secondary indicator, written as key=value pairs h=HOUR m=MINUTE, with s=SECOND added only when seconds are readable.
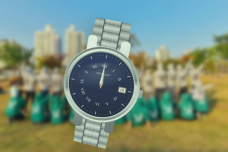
h=12 m=0
